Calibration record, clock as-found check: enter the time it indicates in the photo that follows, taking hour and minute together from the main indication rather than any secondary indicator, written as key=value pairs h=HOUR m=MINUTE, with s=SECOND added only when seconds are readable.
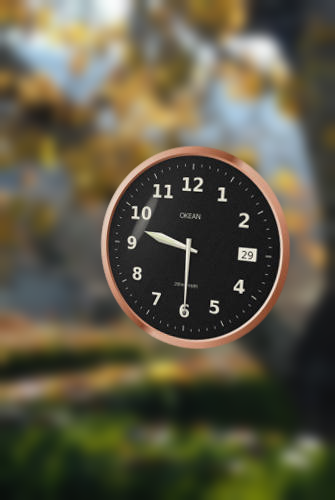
h=9 m=30
